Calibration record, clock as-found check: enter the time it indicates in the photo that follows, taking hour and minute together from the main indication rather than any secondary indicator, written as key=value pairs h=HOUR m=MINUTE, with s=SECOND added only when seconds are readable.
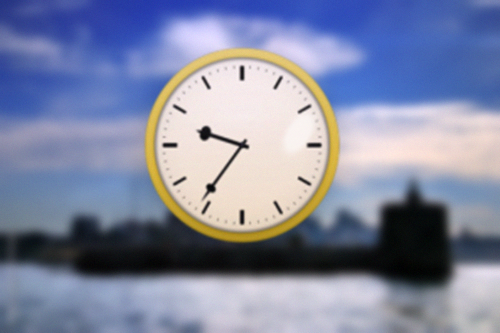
h=9 m=36
